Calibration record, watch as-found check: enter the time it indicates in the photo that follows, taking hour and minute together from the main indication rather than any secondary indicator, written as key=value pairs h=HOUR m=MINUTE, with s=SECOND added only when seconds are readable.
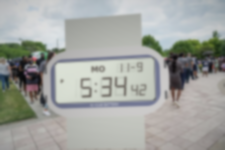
h=5 m=34
